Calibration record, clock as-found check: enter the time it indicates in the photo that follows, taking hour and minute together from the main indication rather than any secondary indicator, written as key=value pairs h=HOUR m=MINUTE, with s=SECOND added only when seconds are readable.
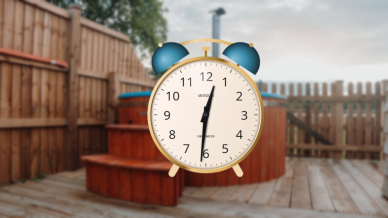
h=12 m=31
